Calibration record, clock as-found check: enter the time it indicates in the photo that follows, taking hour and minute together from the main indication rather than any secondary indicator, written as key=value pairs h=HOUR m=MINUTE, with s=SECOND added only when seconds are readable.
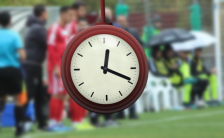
h=12 m=19
